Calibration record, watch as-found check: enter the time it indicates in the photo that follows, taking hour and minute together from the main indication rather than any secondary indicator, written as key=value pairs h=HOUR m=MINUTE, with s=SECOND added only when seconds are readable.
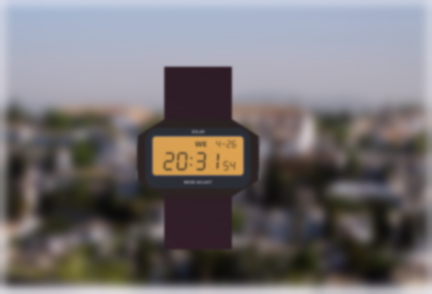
h=20 m=31
